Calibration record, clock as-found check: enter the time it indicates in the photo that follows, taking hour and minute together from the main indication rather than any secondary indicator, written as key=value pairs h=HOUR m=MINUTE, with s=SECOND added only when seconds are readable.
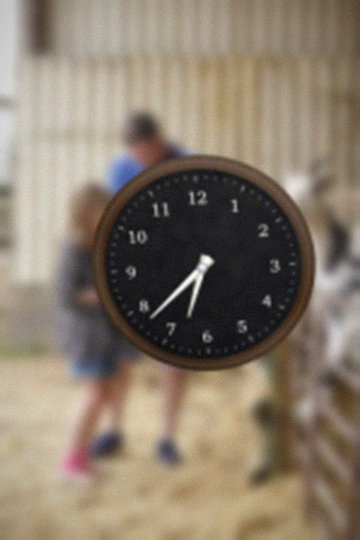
h=6 m=38
